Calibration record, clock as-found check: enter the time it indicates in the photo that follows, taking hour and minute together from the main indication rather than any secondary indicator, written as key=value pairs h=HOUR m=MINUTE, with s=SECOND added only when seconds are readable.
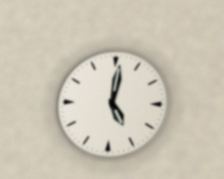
h=5 m=1
